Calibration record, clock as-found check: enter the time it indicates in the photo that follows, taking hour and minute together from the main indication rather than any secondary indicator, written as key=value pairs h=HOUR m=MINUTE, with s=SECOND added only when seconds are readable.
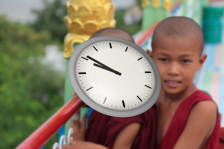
h=9 m=51
